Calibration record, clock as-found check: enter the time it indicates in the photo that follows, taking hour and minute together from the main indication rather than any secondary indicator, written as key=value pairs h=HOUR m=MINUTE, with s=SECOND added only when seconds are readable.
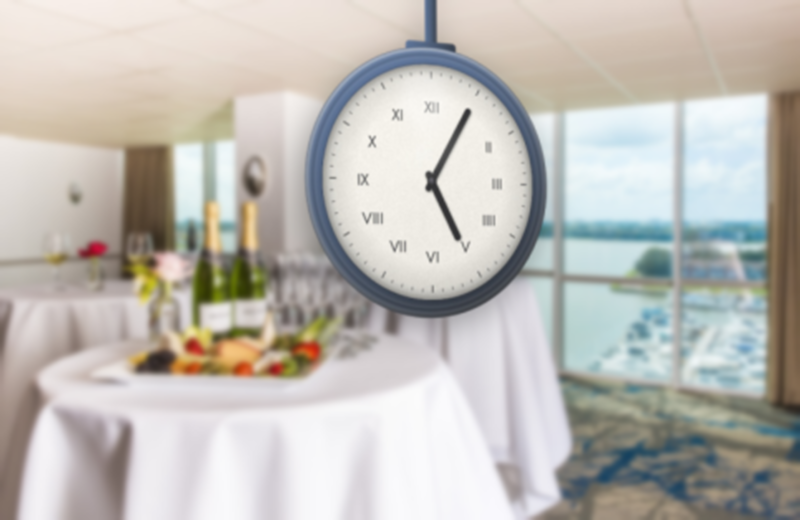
h=5 m=5
